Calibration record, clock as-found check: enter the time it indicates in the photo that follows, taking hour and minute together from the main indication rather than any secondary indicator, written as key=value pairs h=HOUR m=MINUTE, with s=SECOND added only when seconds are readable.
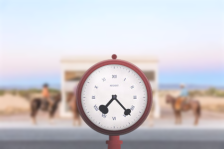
h=7 m=23
